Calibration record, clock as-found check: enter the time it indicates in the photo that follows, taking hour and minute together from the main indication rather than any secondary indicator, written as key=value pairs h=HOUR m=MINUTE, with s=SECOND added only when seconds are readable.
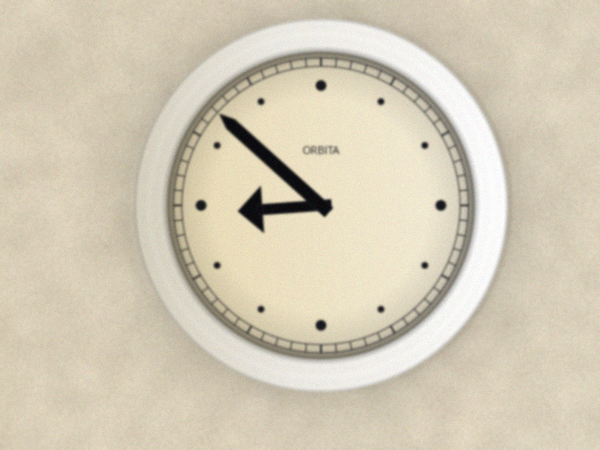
h=8 m=52
